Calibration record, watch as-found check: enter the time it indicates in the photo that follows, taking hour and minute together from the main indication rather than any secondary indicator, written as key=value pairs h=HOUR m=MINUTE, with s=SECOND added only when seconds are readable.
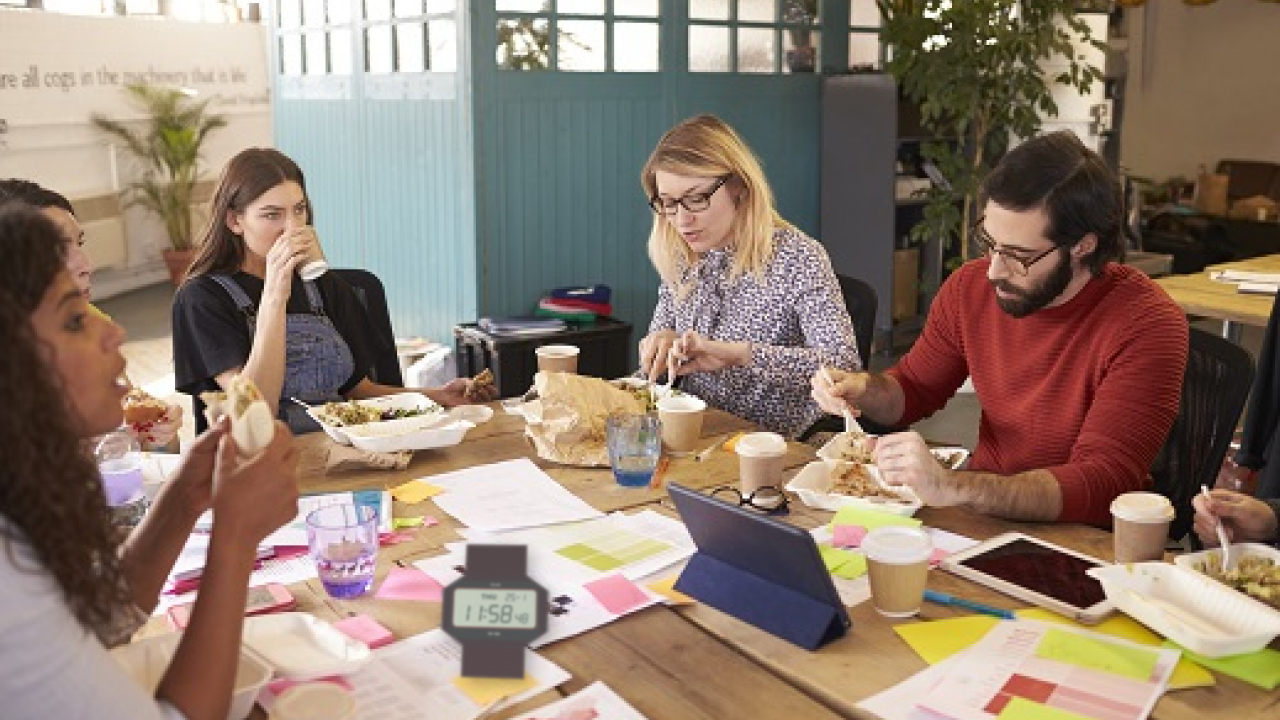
h=11 m=58
